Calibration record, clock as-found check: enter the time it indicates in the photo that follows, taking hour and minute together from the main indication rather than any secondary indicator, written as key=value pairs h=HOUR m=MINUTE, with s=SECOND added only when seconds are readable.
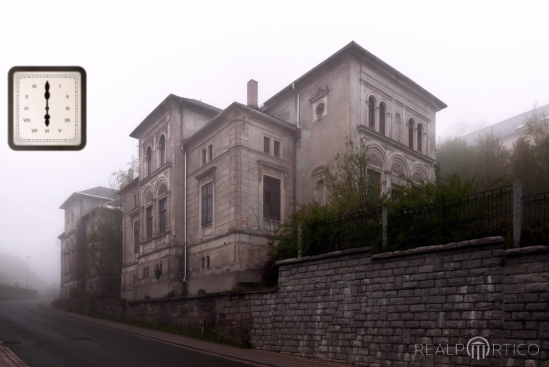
h=6 m=0
